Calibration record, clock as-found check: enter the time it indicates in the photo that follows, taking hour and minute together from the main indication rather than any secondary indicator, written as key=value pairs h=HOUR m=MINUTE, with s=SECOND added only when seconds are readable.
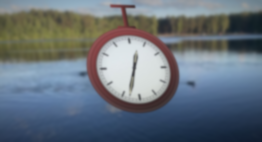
h=12 m=33
